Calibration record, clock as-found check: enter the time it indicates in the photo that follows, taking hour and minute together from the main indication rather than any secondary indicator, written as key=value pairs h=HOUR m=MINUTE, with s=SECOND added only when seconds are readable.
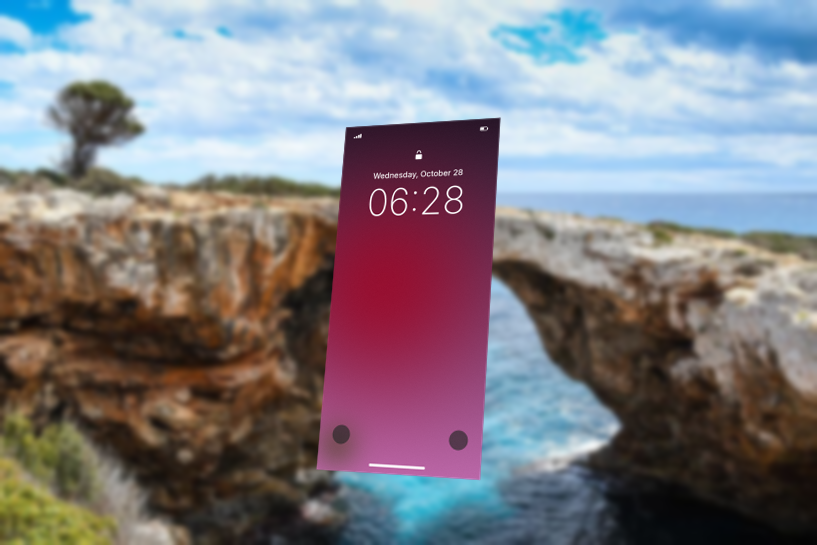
h=6 m=28
